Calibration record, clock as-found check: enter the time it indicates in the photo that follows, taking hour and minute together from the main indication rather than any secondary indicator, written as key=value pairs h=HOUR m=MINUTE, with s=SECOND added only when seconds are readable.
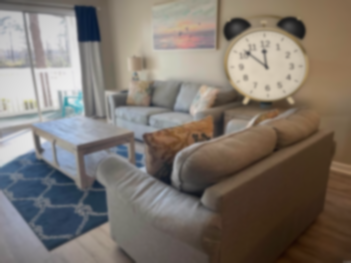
h=11 m=52
